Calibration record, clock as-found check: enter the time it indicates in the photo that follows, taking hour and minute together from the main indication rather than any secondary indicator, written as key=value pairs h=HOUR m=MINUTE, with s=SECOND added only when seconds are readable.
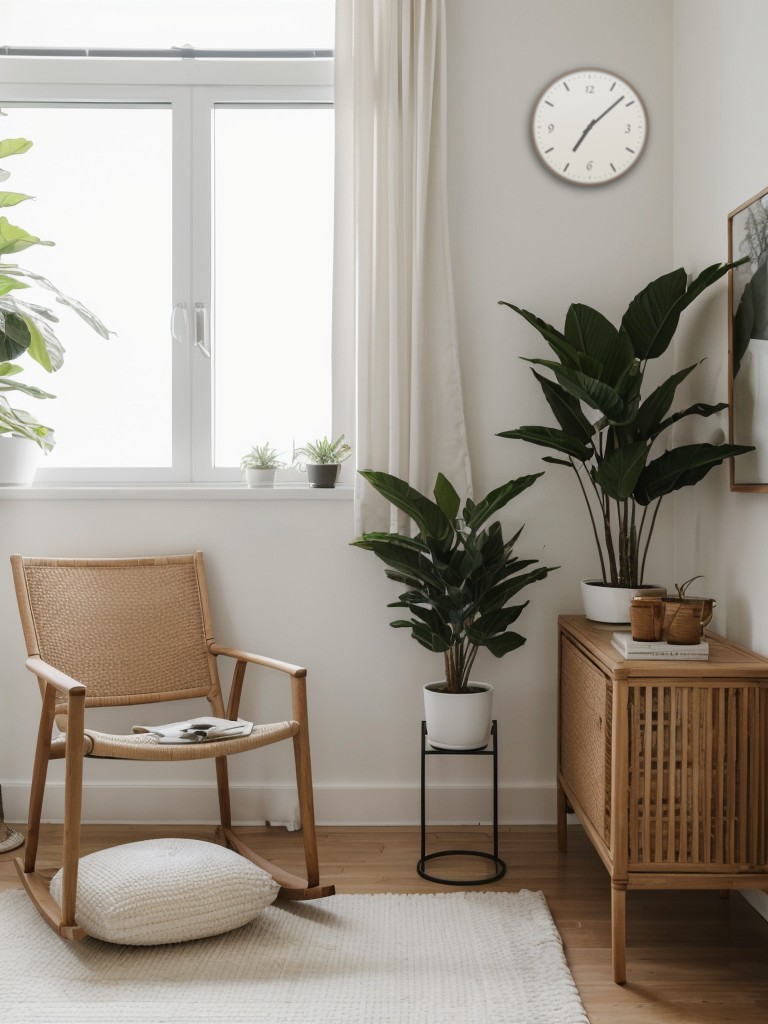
h=7 m=8
